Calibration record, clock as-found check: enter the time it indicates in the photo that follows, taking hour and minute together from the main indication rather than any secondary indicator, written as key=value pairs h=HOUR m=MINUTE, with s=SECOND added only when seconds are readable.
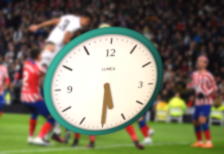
h=5 m=30
